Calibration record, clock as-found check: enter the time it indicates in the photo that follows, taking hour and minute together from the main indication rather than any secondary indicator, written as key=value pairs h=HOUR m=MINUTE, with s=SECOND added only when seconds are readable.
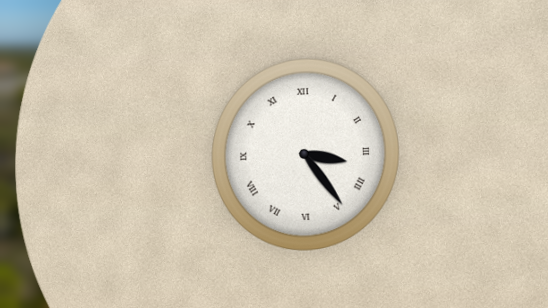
h=3 m=24
